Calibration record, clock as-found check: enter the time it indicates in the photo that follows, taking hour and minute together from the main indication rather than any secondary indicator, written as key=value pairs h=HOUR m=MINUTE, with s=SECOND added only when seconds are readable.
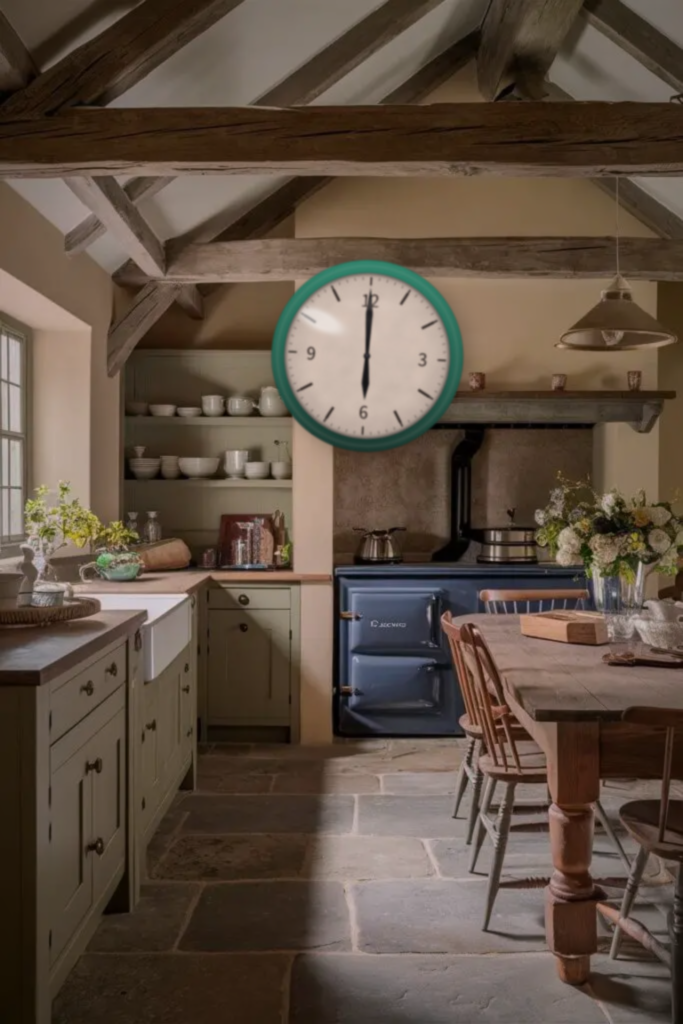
h=6 m=0
